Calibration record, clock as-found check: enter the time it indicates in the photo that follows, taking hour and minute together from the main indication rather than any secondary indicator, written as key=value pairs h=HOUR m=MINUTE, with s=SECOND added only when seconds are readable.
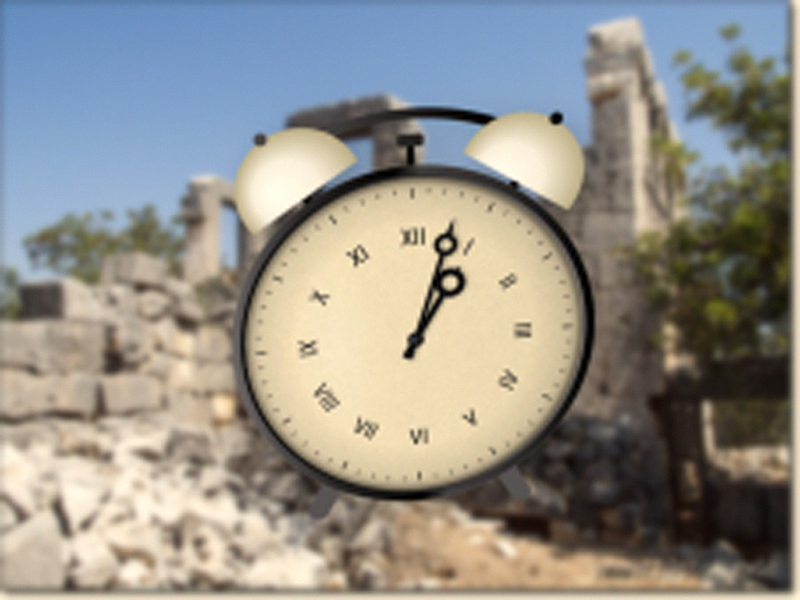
h=1 m=3
